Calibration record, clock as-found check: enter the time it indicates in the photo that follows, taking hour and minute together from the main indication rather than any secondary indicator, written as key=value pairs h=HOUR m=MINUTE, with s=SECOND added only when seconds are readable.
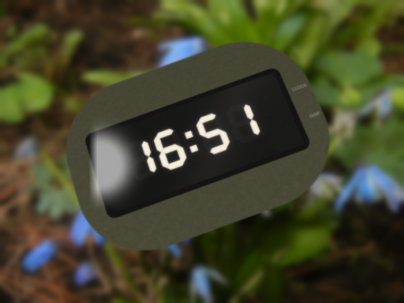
h=16 m=51
